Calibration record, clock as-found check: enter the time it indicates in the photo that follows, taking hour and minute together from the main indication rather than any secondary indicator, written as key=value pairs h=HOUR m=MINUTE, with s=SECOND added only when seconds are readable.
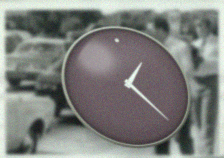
h=1 m=24
